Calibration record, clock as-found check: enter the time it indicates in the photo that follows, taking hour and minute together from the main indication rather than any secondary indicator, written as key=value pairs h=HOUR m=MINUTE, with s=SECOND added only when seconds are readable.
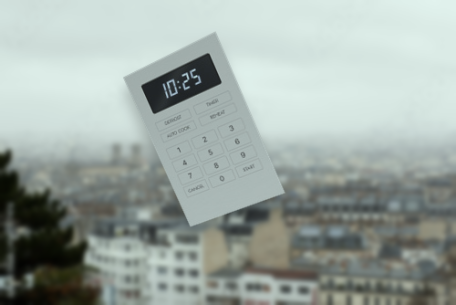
h=10 m=25
